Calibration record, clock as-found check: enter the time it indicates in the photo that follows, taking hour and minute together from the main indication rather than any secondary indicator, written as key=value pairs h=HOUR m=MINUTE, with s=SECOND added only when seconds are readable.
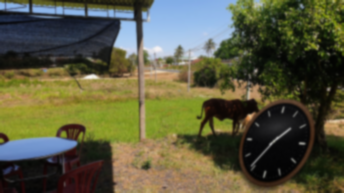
h=1 m=36
